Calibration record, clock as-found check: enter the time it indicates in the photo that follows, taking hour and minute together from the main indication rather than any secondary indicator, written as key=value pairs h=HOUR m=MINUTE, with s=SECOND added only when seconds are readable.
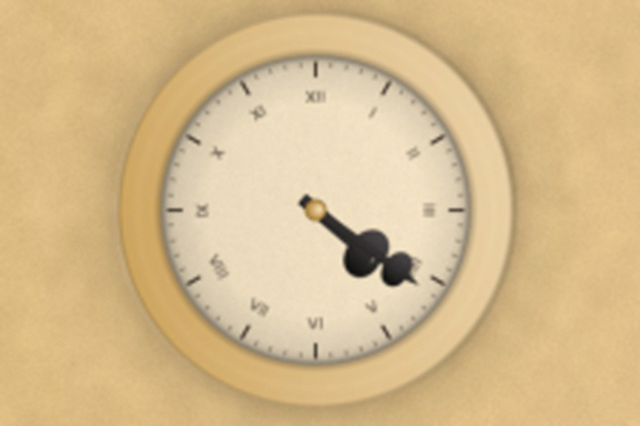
h=4 m=21
